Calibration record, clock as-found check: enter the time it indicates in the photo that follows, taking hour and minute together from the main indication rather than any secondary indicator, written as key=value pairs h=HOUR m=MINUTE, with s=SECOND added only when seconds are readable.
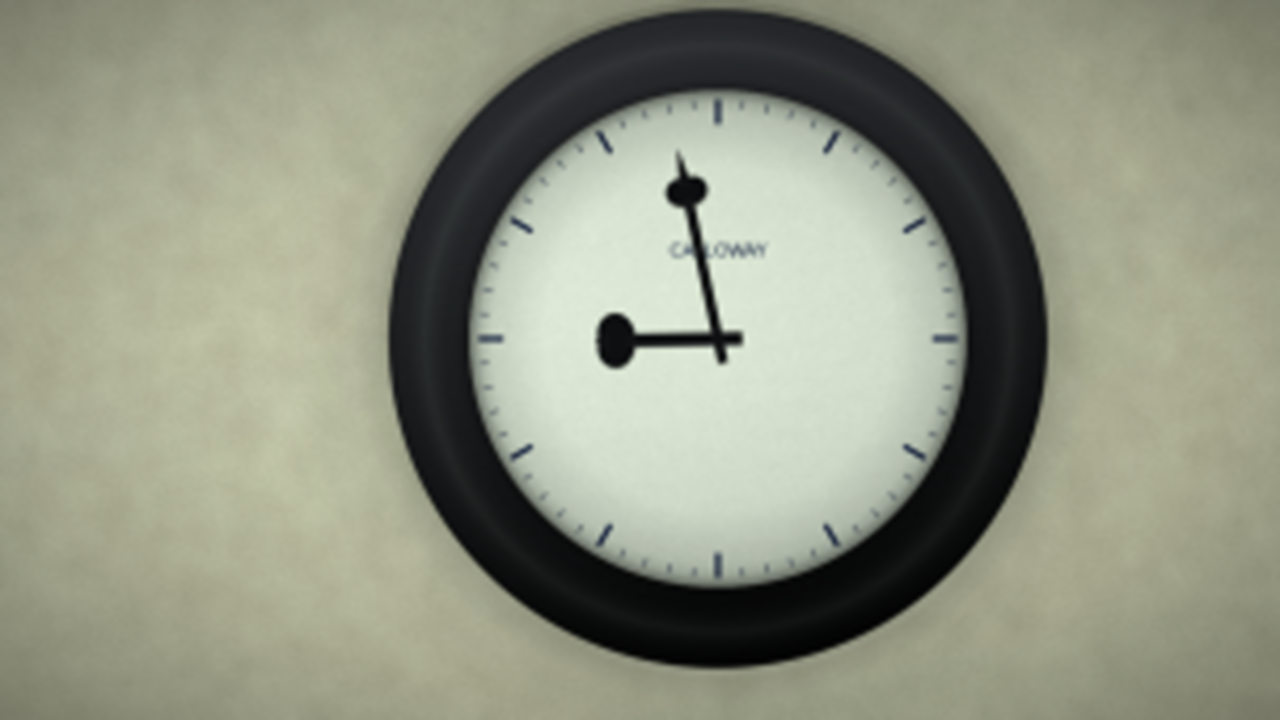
h=8 m=58
